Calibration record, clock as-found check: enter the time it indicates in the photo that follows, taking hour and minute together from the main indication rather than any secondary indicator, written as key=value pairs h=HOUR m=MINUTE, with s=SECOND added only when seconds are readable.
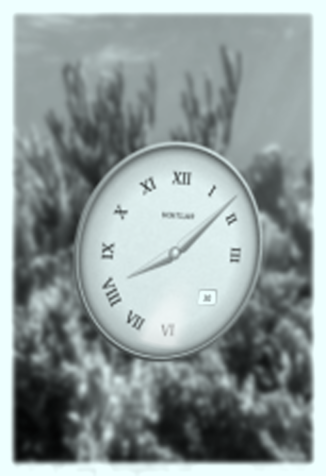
h=8 m=8
